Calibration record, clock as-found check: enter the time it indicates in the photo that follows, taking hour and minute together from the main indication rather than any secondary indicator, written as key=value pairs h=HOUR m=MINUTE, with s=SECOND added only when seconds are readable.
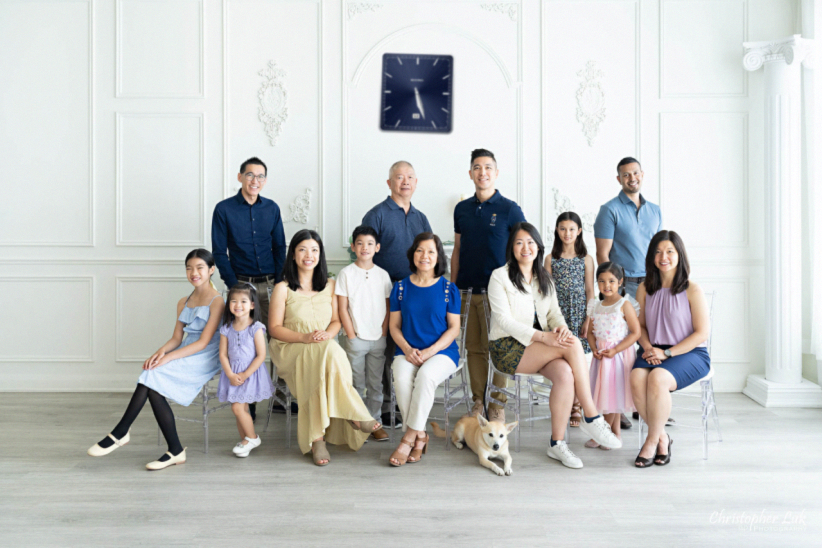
h=5 m=27
